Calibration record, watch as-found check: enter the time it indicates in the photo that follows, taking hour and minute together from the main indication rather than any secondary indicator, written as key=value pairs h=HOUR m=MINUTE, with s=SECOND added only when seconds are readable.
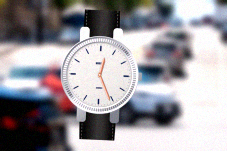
h=12 m=26
